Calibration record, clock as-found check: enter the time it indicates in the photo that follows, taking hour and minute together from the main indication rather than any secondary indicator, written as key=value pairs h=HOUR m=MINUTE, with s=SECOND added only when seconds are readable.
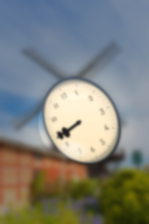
h=8 m=44
